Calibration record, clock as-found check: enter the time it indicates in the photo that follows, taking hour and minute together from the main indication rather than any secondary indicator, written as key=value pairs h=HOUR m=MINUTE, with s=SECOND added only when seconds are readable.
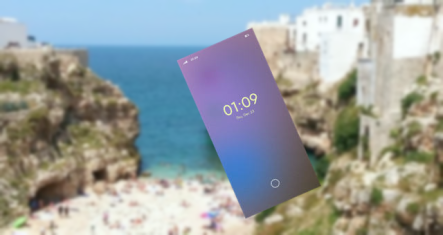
h=1 m=9
